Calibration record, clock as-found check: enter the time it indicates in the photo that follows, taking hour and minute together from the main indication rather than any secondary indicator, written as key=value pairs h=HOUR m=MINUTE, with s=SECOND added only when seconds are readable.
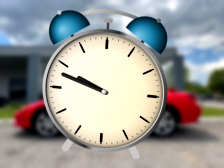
h=9 m=48
